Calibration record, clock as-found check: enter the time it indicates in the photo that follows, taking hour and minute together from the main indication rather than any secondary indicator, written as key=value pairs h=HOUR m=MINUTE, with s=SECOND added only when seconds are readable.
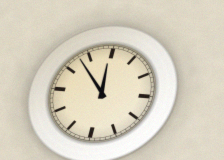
h=11 m=53
